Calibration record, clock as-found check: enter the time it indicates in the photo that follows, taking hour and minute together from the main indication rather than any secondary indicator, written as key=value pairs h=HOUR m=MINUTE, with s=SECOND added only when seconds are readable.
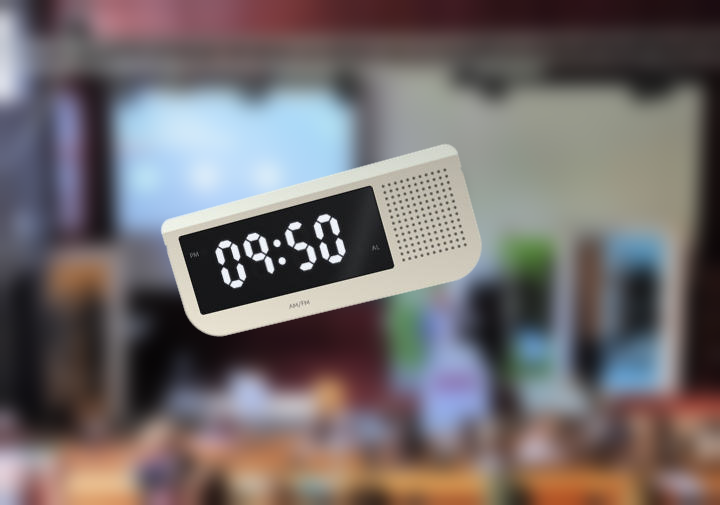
h=9 m=50
